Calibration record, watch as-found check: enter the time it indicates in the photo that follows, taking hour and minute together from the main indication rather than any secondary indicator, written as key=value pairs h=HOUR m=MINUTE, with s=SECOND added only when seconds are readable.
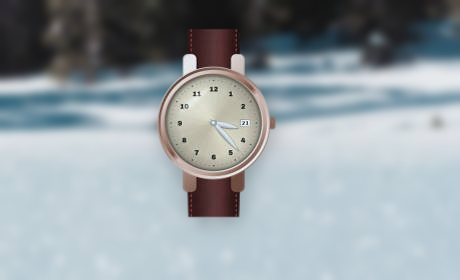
h=3 m=23
